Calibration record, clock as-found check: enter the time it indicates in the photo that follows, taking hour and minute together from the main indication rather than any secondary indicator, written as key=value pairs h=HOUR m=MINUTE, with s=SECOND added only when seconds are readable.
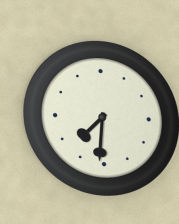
h=7 m=31
